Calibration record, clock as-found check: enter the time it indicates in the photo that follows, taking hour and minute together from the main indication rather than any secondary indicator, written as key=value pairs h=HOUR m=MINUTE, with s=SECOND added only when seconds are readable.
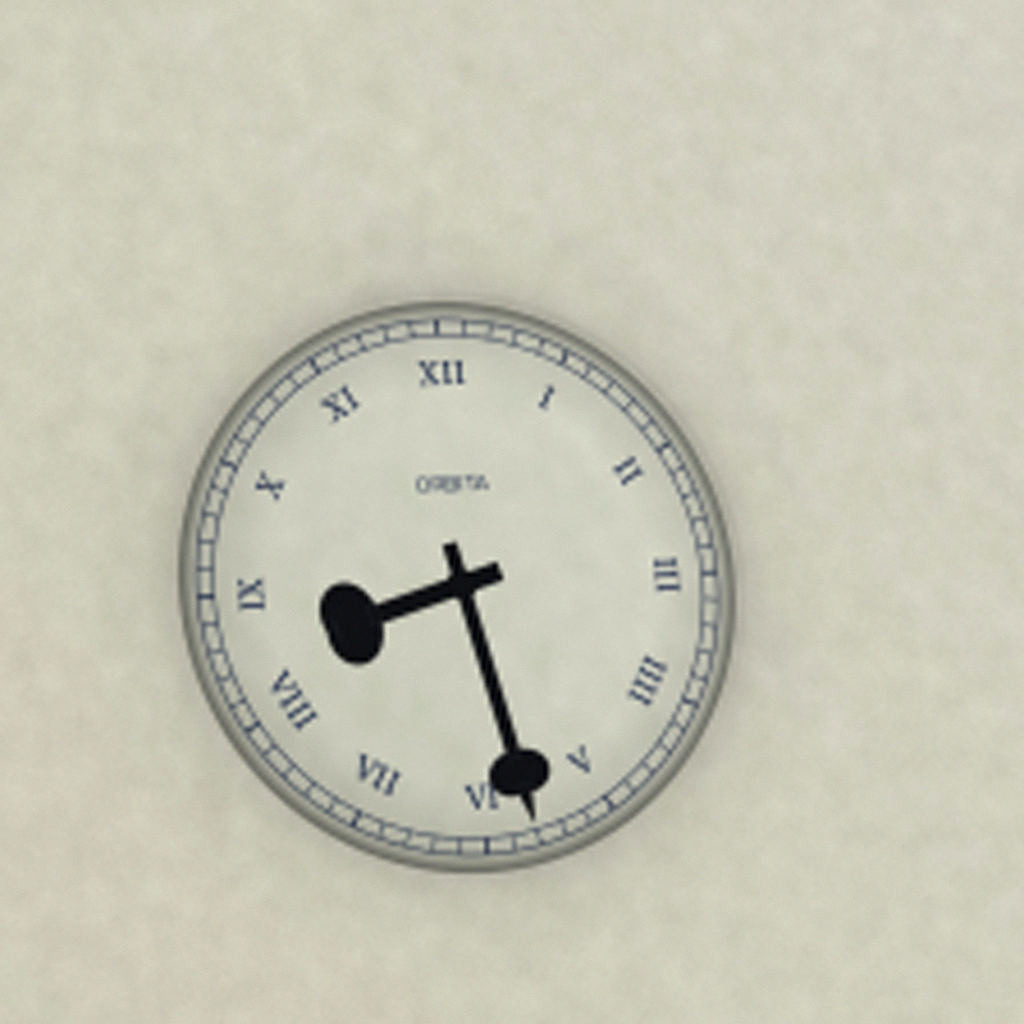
h=8 m=28
